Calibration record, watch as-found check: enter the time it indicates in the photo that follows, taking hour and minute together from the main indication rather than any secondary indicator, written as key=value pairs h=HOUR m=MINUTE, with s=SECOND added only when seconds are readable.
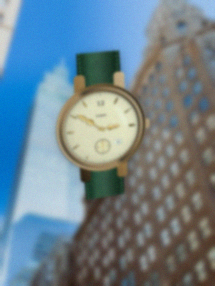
h=2 m=51
